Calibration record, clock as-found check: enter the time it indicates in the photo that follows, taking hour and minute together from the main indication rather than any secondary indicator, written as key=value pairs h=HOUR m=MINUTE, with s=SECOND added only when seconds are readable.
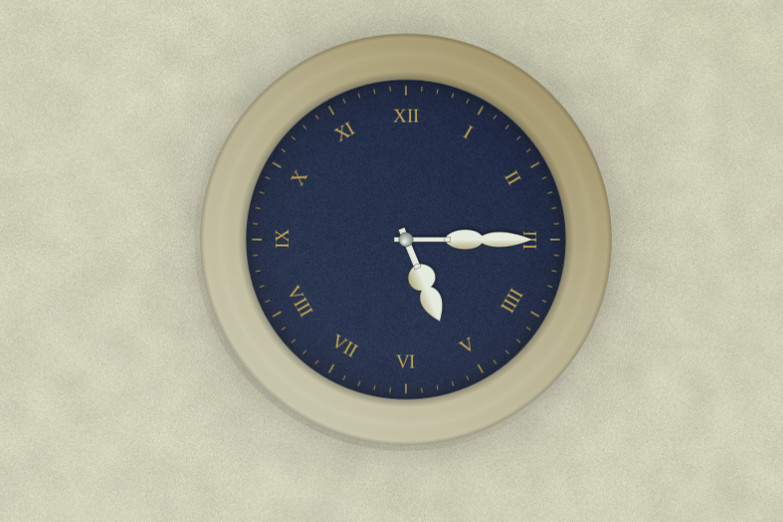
h=5 m=15
